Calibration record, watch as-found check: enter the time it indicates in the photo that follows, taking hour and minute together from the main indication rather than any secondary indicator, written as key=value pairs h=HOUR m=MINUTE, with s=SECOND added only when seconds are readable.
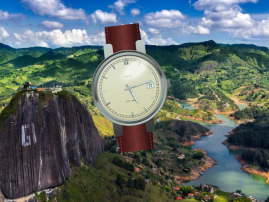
h=5 m=13
